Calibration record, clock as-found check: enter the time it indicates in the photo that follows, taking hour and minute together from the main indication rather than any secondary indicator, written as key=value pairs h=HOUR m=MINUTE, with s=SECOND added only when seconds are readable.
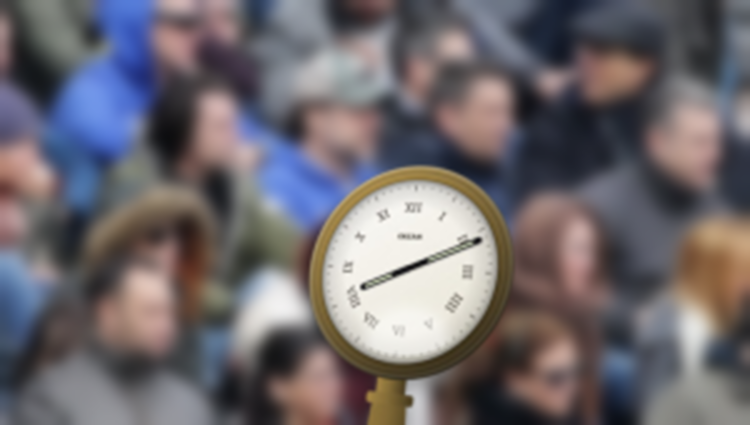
h=8 m=11
